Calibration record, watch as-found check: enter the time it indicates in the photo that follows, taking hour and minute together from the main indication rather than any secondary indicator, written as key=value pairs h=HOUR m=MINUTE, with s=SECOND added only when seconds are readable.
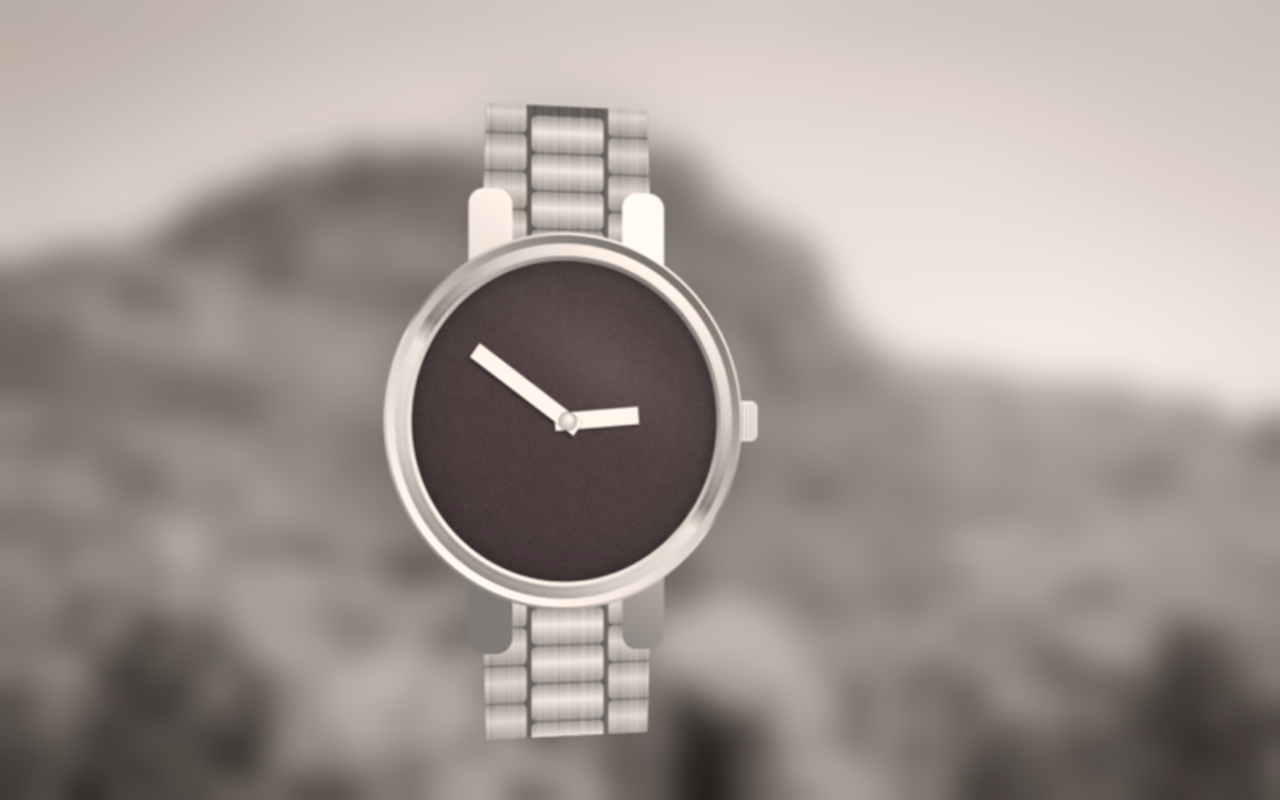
h=2 m=51
